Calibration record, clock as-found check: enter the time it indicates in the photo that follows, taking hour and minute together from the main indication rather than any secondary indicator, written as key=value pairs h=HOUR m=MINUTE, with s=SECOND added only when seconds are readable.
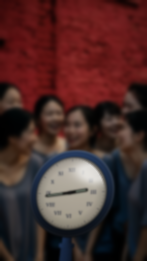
h=2 m=44
